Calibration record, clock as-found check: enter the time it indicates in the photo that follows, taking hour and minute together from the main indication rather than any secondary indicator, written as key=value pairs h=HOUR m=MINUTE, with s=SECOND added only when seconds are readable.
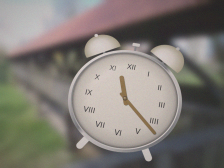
h=11 m=22
